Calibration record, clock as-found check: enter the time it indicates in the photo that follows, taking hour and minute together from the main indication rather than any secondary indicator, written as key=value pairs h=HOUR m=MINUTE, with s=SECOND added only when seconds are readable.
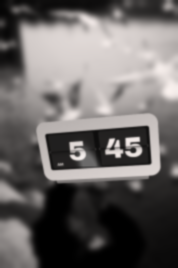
h=5 m=45
